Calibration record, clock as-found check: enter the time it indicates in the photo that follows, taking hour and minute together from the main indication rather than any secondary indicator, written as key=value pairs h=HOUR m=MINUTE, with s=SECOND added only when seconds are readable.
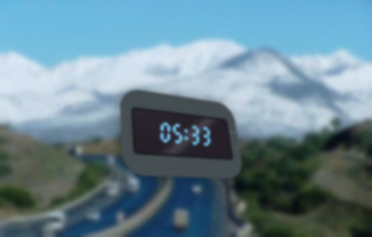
h=5 m=33
